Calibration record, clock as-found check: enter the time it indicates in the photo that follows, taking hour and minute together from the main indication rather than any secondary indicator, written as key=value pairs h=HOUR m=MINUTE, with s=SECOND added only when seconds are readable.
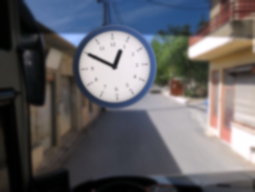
h=12 m=50
